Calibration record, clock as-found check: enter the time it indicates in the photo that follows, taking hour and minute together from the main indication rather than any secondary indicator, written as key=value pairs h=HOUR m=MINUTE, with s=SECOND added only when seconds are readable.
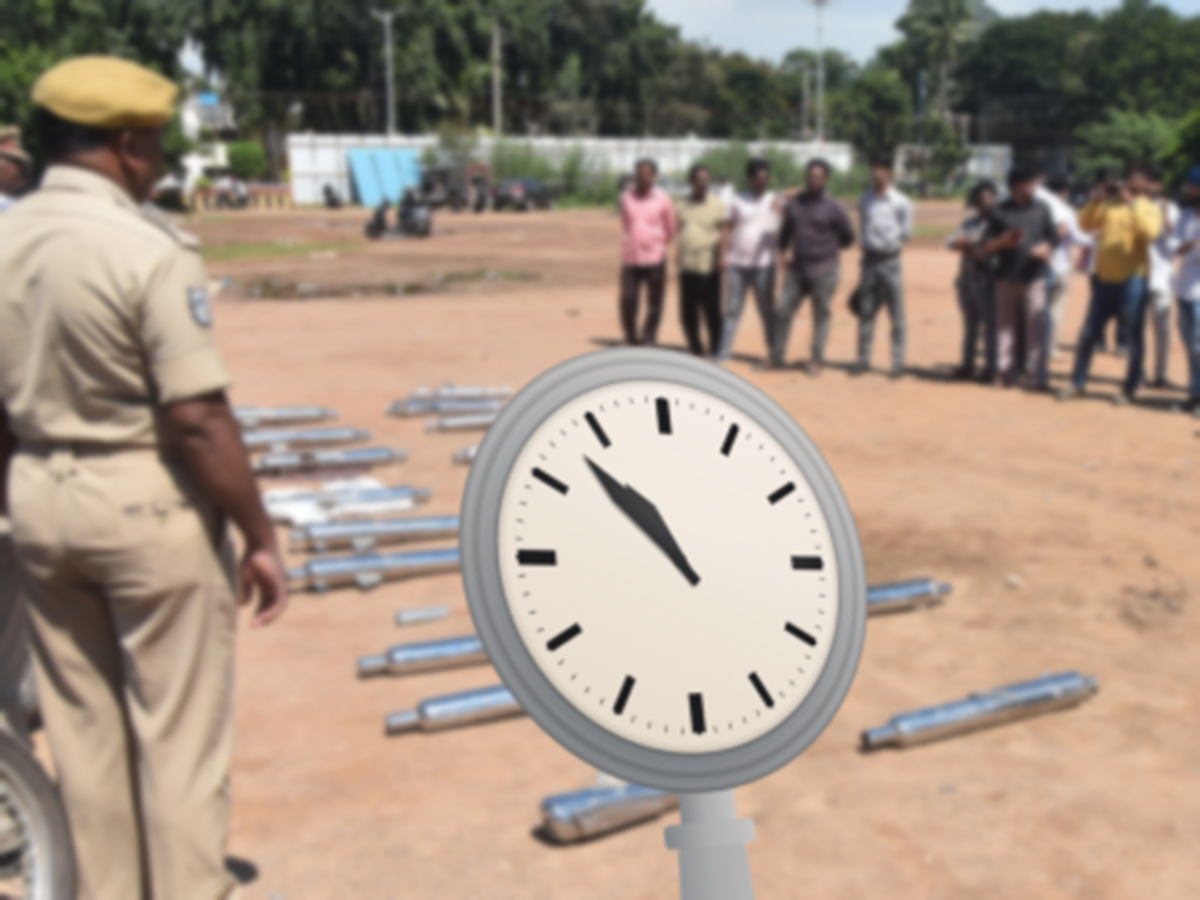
h=10 m=53
